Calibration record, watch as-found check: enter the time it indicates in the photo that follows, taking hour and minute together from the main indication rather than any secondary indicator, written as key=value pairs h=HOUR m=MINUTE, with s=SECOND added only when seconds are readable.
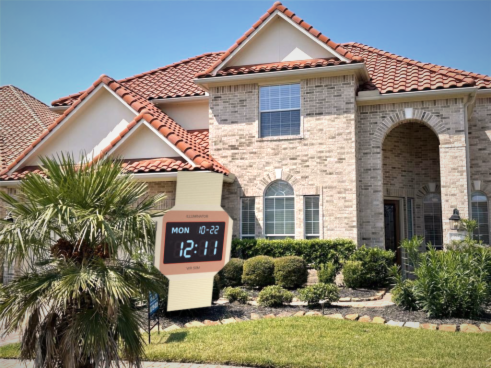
h=12 m=11
